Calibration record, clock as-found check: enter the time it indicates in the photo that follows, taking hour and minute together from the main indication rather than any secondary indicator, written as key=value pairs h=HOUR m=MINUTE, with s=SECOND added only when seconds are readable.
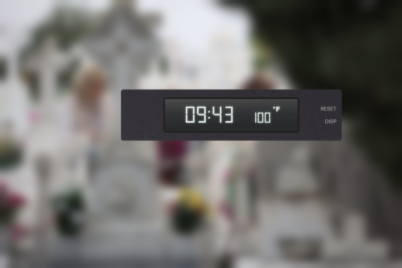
h=9 m=43
